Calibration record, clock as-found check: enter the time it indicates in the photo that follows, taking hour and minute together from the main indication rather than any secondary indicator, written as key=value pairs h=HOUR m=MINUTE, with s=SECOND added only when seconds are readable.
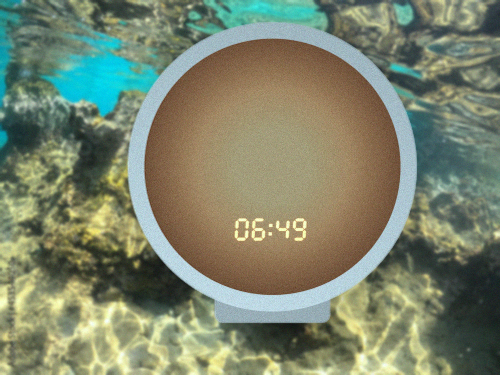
h=6 m=49
